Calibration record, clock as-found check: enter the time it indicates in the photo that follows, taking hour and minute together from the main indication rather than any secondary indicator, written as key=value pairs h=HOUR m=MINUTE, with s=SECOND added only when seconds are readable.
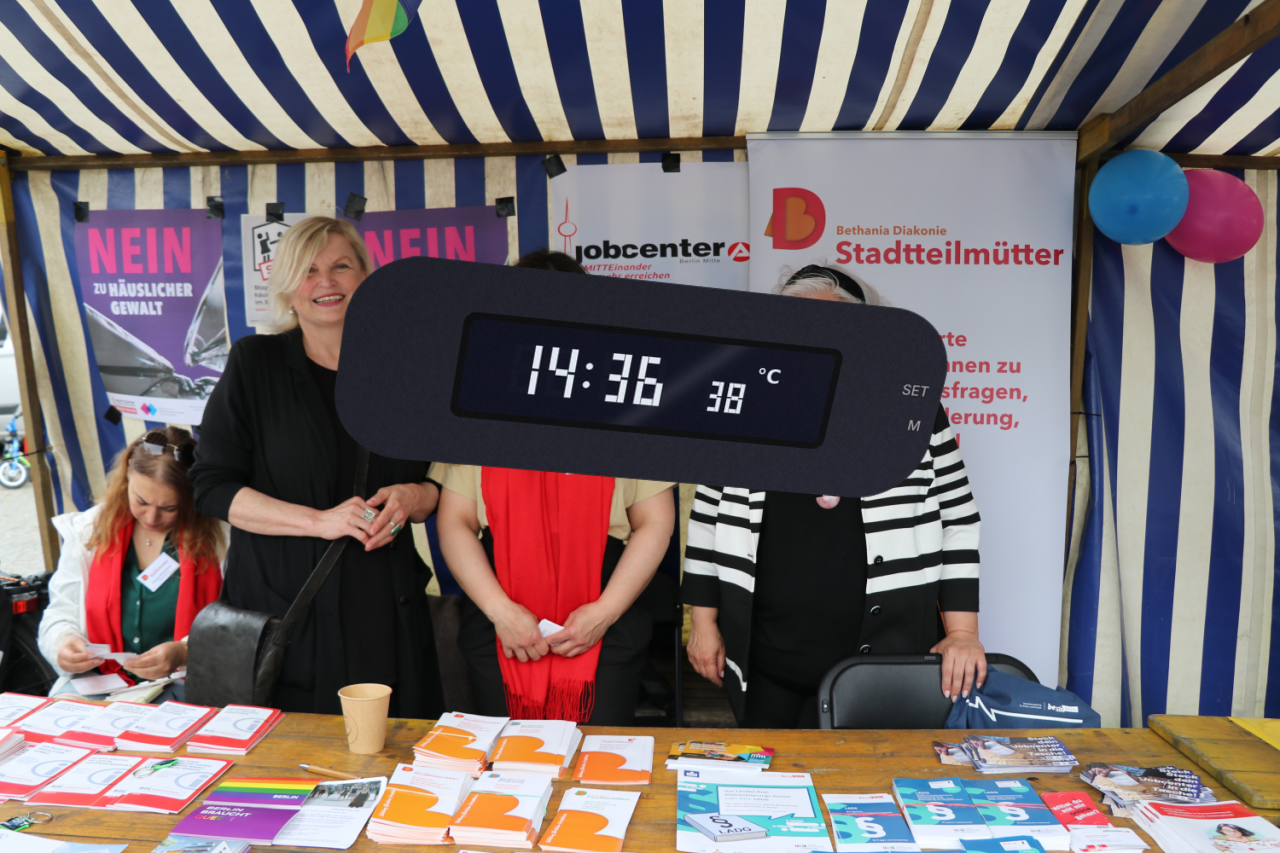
h=14 m=36
